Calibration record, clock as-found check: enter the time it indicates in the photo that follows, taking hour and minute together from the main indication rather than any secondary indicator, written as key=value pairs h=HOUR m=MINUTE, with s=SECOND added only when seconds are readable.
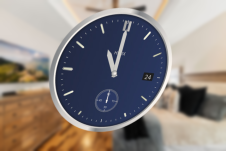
h=11 m=0
